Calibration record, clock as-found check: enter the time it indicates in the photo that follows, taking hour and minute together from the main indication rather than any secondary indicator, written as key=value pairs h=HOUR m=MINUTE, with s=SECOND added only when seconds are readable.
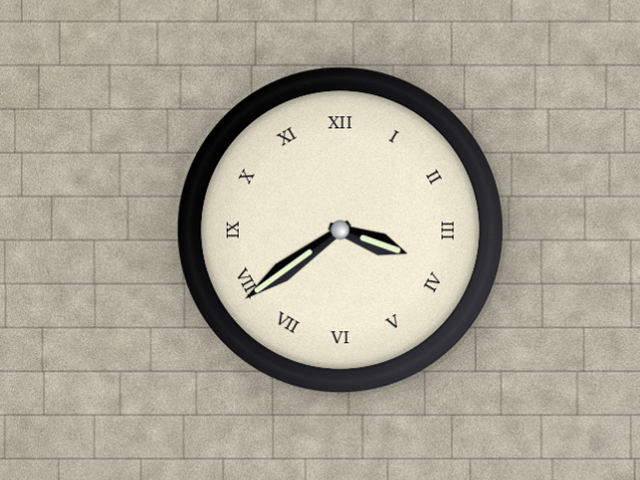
h=3 m=39
